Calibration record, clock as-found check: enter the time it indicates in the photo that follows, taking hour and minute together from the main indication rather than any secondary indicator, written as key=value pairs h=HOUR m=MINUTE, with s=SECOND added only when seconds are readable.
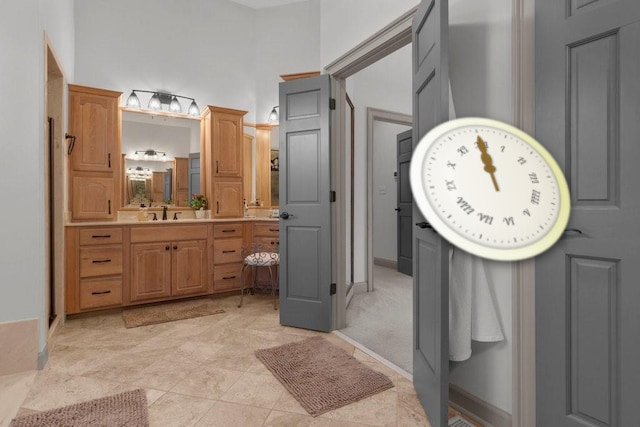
h=12 m=0
